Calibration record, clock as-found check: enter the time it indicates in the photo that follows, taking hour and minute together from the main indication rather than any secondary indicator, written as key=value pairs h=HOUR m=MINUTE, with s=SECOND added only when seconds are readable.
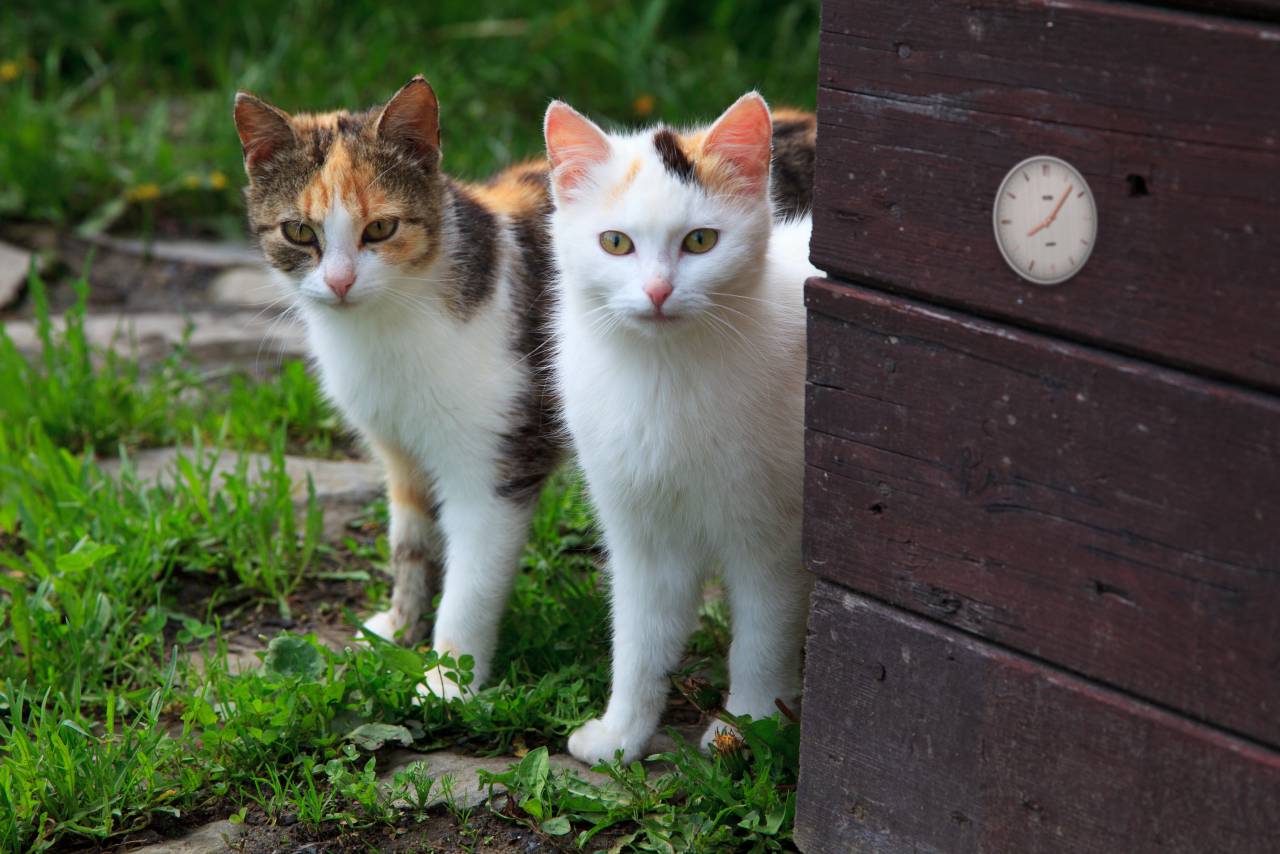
h=8 m=7
